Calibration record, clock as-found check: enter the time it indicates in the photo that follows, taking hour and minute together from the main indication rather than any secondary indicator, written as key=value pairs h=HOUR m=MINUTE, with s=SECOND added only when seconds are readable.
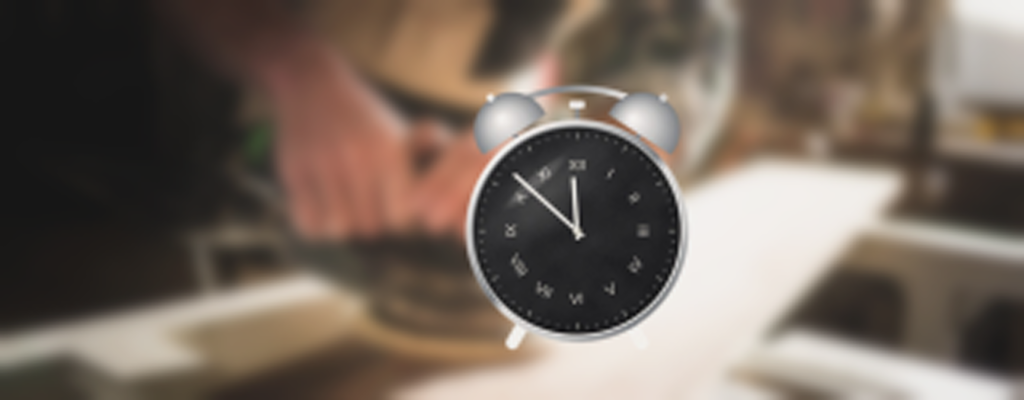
h=11 m=52
